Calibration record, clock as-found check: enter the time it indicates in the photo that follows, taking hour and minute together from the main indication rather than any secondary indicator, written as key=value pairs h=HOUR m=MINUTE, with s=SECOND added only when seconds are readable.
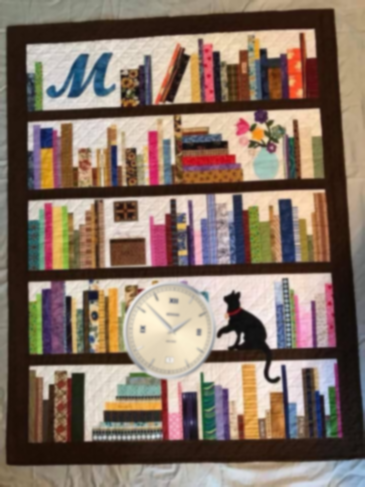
h=1 m=52
